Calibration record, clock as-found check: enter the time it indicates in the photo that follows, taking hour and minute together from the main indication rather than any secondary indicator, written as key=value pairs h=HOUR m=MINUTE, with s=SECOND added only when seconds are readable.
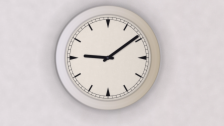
h=9 m=9
